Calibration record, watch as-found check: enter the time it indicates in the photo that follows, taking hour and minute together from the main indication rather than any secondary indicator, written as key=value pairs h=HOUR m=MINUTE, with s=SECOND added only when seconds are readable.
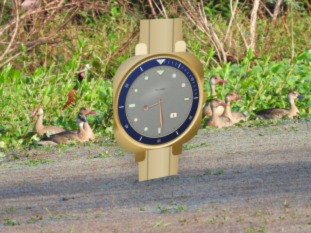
h=8 m=29
